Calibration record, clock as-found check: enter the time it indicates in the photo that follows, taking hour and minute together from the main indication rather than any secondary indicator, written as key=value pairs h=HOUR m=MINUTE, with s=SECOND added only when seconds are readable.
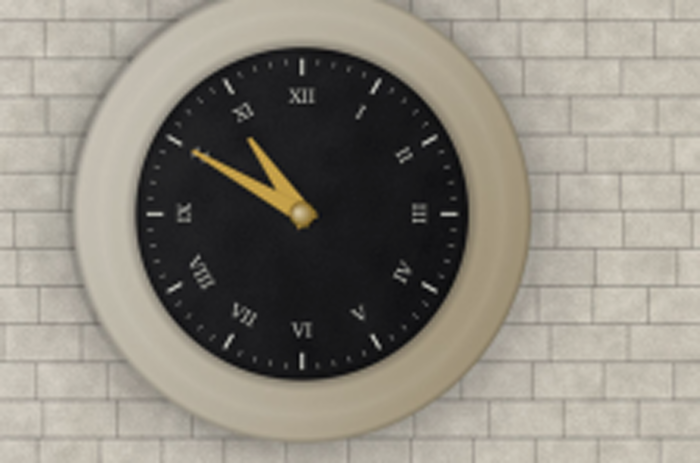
h=10 m=50
